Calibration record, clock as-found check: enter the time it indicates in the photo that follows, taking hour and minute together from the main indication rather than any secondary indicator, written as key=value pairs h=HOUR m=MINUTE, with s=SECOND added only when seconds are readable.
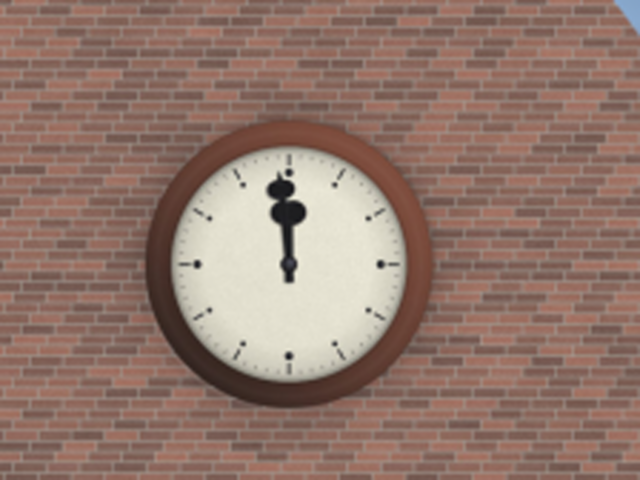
h=11 m=59
